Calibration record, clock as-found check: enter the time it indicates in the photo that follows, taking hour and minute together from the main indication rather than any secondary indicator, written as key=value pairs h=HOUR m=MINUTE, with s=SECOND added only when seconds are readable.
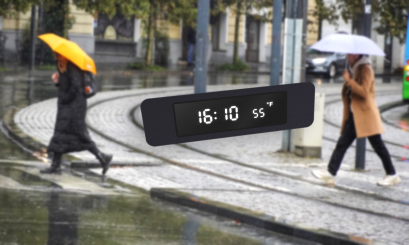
h=16 m=10
